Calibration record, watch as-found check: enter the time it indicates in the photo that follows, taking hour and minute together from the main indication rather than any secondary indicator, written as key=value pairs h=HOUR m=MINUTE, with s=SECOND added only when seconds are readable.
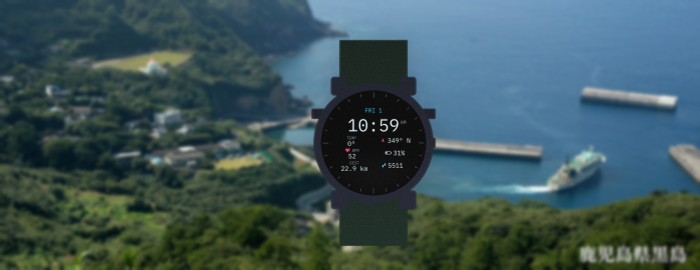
h=10 m=59
